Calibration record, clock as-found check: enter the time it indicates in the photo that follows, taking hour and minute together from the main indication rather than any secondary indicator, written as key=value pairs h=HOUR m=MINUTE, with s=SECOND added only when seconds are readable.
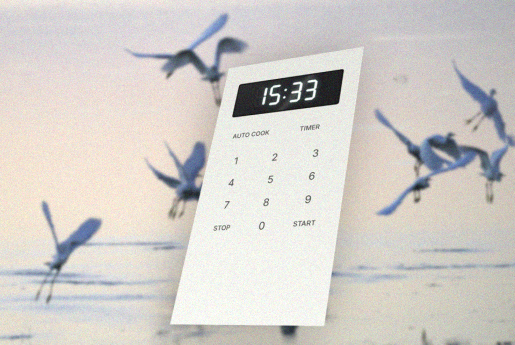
h=15 m=33
